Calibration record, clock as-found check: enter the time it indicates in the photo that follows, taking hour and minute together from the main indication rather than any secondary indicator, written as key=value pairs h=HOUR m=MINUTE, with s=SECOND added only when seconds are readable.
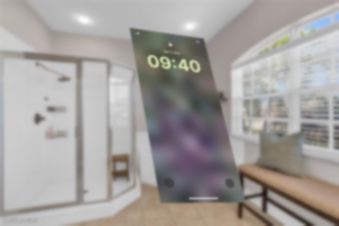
h=9 m=40
